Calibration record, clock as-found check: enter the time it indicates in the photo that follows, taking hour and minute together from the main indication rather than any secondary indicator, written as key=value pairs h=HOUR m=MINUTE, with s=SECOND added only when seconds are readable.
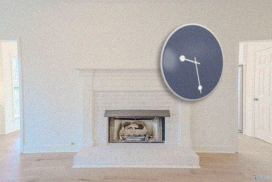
h=9 m=28
